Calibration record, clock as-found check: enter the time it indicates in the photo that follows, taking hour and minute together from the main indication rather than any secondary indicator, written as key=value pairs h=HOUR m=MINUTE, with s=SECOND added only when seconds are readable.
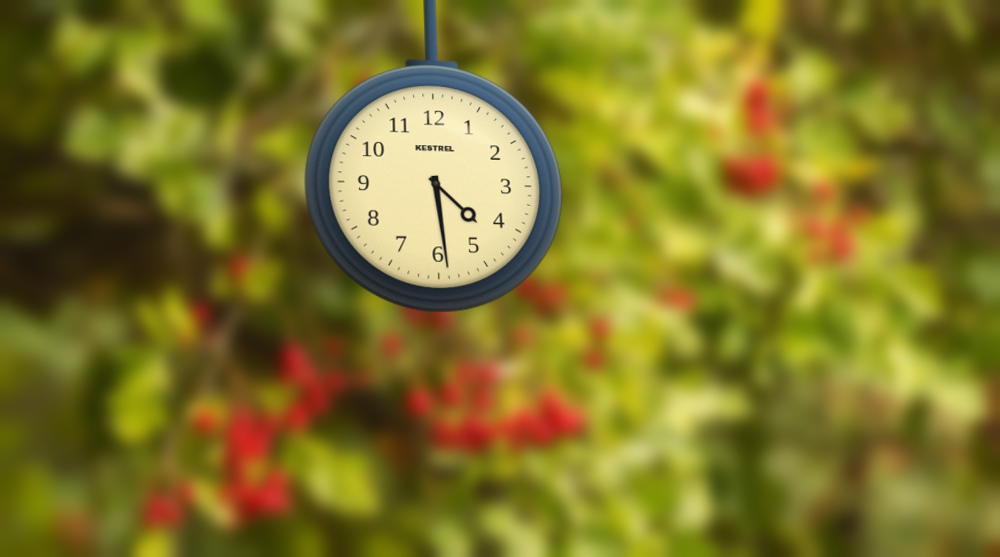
h=4 m=29
